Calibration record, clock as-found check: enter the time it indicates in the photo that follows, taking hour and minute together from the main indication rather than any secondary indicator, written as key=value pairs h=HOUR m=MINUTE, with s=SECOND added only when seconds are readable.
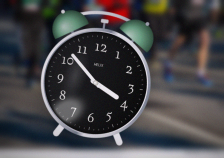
h=3 m=52
